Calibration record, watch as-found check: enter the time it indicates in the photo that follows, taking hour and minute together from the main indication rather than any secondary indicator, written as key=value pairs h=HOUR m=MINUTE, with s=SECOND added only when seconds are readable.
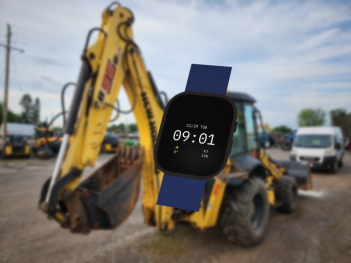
h=9 m=1
